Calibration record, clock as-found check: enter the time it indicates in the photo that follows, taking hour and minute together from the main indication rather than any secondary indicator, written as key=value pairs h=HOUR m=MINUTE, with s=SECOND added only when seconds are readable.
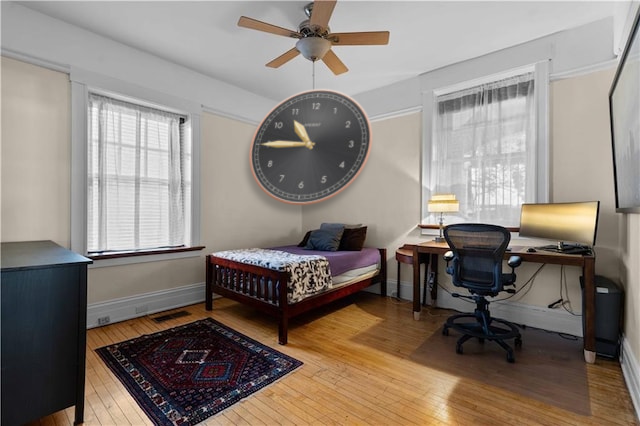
h=10 m=45
